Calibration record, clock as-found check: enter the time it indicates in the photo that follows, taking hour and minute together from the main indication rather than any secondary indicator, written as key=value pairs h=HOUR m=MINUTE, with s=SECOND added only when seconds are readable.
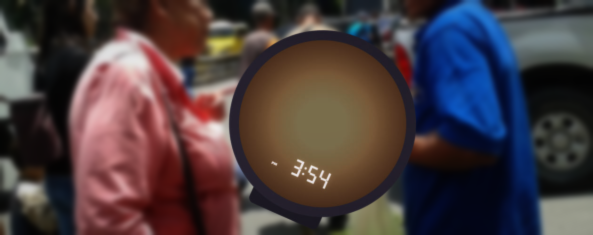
h=3 m=54
